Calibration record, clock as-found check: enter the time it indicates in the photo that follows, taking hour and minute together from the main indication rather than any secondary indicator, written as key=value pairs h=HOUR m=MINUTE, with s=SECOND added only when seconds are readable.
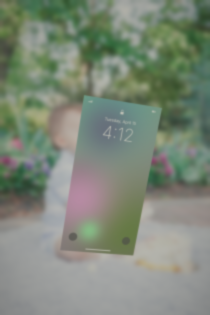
h=4 m=12
